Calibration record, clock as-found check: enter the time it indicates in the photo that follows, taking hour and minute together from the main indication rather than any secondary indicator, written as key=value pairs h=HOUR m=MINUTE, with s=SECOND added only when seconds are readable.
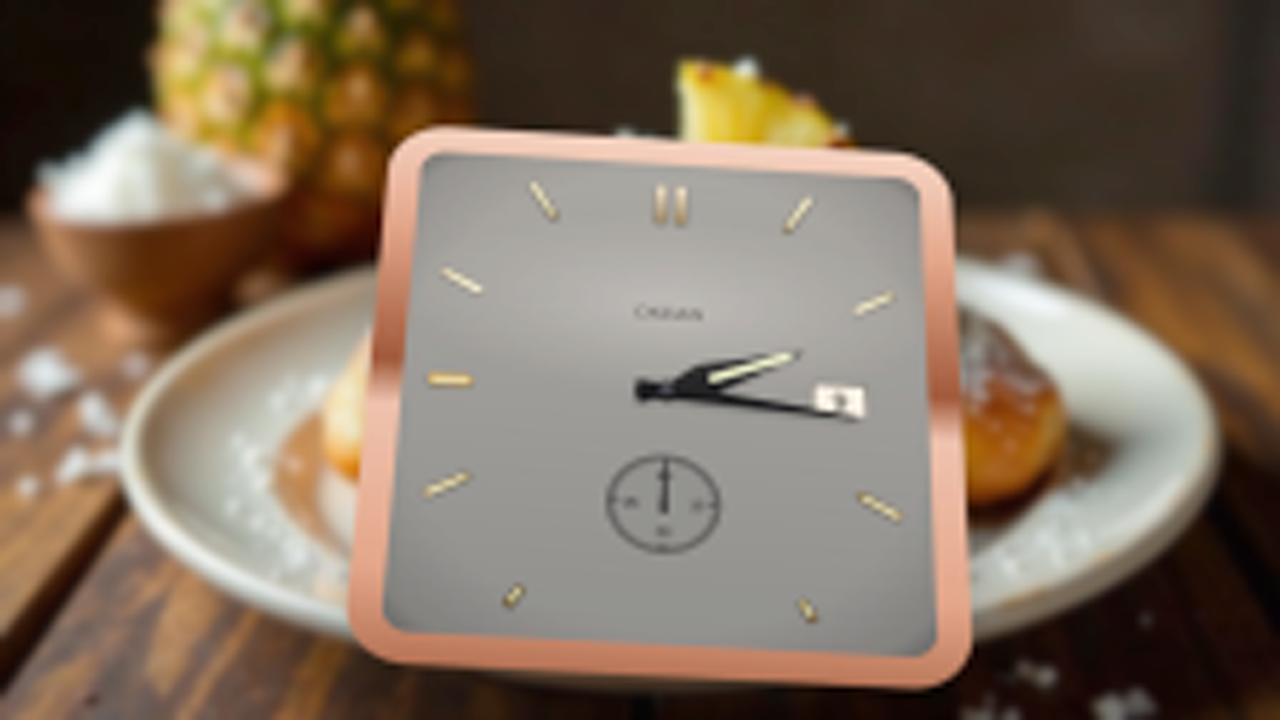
h=2 m=16
